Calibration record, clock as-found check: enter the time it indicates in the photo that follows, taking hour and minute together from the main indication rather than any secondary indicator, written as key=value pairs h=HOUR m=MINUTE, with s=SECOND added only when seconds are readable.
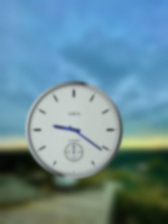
h=9 m=21
